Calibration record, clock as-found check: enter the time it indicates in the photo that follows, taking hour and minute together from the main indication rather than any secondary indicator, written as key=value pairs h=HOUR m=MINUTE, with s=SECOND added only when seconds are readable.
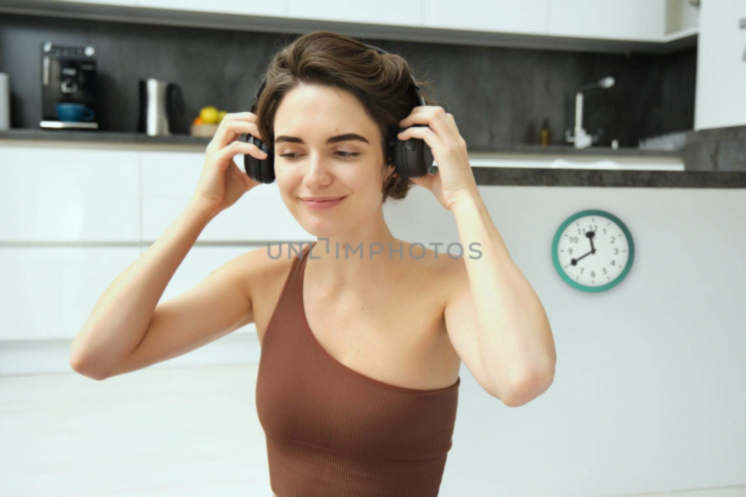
h=11 m=40
